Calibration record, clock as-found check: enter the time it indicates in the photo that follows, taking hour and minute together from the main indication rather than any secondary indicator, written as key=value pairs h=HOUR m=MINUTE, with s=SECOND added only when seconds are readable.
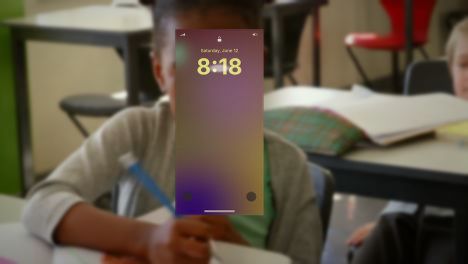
h=8 m=18
